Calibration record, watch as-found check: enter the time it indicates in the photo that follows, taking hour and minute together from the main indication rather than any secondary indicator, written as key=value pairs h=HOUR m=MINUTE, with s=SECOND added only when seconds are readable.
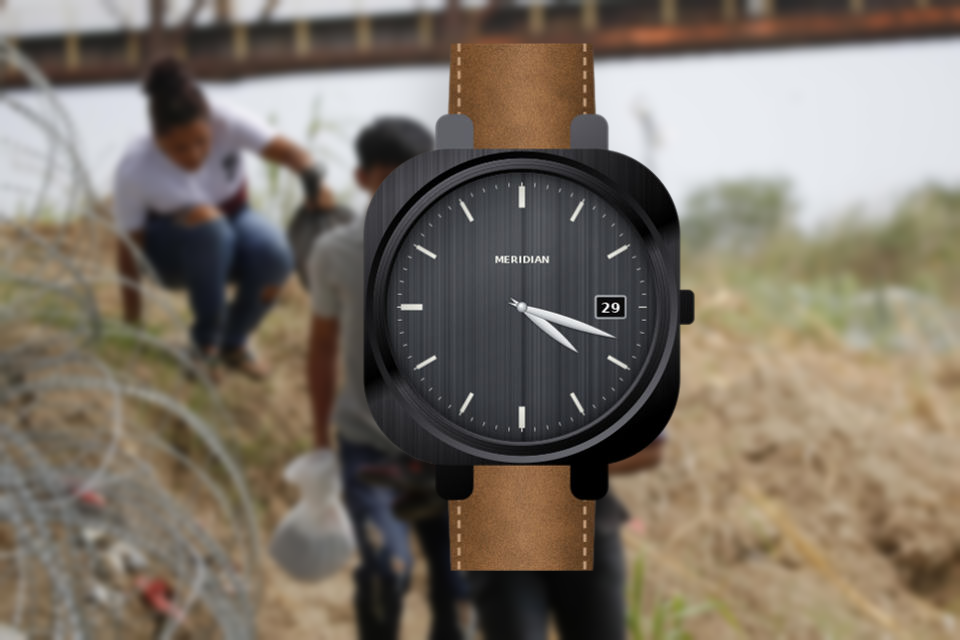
h=4 m=18
